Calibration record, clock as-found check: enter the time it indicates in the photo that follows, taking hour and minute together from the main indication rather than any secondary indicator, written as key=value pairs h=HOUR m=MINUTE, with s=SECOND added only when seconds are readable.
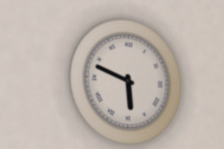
h=5 m=48
